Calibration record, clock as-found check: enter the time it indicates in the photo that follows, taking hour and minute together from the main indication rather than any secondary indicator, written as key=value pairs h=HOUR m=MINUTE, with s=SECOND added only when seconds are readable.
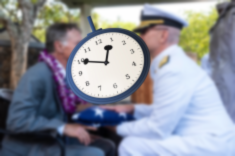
h=12 m=50
